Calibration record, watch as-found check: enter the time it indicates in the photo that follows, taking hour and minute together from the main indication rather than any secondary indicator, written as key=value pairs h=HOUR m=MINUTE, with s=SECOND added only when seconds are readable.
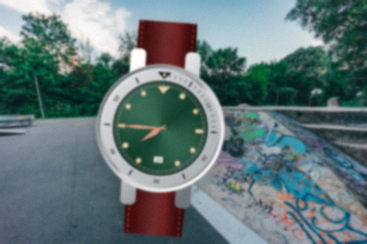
h=7 m=45
